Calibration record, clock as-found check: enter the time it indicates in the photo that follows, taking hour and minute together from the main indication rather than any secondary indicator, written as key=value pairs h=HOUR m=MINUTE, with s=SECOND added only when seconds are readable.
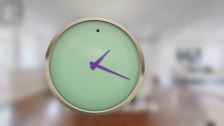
h=1 m=18
